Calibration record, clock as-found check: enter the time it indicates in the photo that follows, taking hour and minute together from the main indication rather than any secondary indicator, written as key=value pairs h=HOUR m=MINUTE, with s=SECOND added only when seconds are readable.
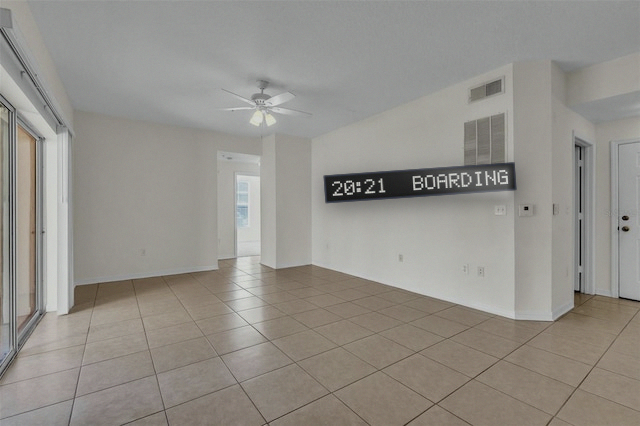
h=20 m=21
